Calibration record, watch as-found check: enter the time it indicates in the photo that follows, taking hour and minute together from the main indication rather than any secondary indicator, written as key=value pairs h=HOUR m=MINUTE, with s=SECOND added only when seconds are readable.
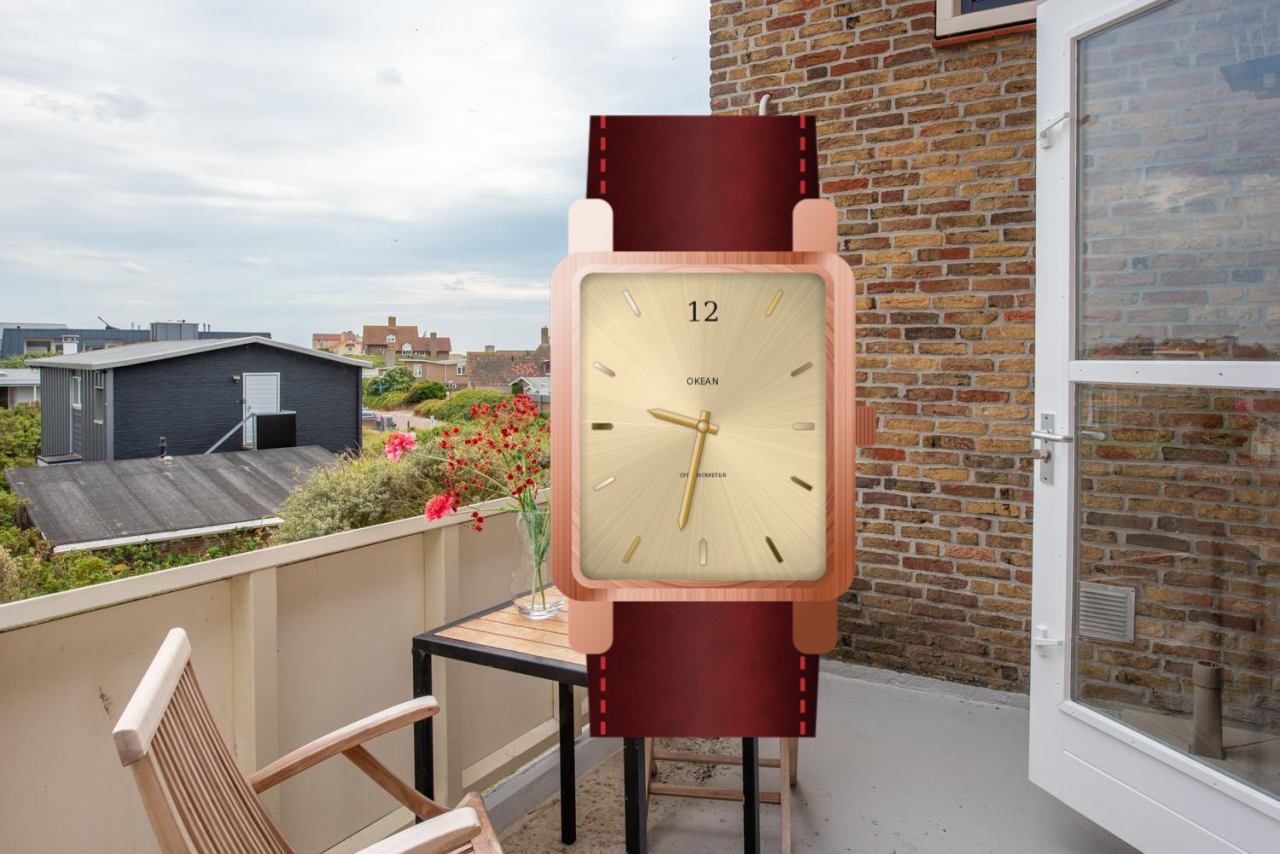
h=9 m=32
